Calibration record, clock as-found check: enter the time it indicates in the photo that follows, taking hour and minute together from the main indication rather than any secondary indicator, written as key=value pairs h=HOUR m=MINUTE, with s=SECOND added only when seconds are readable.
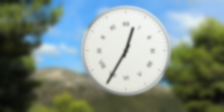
h=12 m=35
